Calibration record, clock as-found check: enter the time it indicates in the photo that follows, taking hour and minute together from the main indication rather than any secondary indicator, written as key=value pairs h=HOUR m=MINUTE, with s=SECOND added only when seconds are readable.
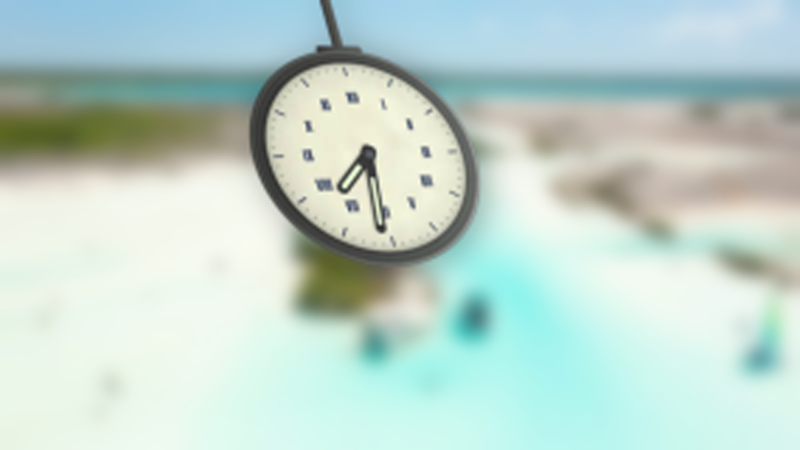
h=7 m=31
